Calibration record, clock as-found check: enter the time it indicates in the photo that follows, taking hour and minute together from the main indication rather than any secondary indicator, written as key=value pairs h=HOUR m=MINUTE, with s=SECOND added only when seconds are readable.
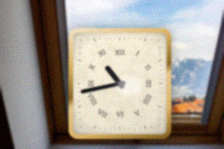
h=10 m=43
